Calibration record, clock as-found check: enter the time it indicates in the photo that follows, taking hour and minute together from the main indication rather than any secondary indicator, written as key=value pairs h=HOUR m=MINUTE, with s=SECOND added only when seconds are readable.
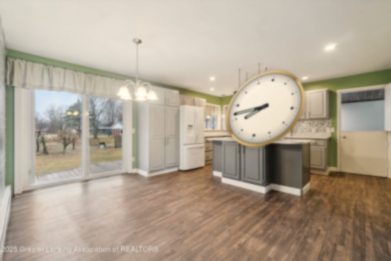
h=7 m=42
